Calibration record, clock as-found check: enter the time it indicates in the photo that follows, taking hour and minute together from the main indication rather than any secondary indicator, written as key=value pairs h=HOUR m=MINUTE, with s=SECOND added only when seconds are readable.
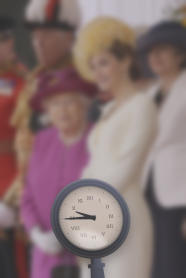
h=9 m=45
